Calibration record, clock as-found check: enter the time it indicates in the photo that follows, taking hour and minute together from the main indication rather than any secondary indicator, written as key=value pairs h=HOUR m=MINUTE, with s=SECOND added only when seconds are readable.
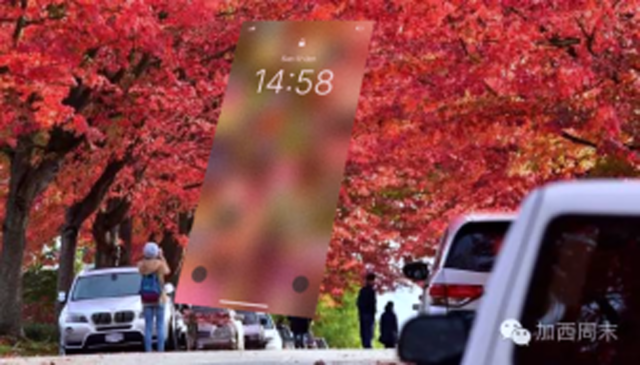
h=14 m=58
